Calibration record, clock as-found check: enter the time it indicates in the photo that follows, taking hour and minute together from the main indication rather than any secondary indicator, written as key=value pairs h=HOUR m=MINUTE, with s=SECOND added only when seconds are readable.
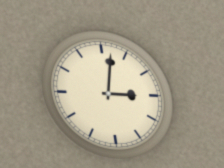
h=3 m=2
